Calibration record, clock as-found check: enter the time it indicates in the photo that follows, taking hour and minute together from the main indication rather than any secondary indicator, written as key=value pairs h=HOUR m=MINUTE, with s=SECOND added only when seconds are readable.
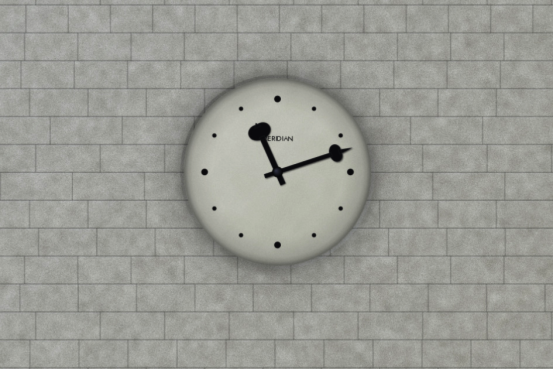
h=11 m=12
